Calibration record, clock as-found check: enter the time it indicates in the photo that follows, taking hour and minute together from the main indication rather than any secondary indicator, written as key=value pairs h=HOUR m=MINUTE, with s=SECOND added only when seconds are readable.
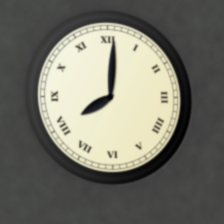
h=8 m=1
